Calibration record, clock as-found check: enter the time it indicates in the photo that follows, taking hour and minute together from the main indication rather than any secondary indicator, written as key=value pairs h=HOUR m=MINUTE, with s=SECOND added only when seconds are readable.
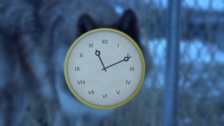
h=11 m=11
